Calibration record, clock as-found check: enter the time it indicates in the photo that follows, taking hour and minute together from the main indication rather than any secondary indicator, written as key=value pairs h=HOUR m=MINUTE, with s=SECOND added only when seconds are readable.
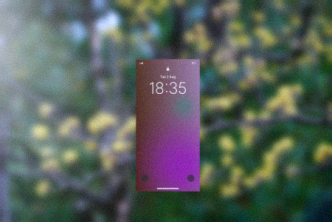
h=18 m=35
